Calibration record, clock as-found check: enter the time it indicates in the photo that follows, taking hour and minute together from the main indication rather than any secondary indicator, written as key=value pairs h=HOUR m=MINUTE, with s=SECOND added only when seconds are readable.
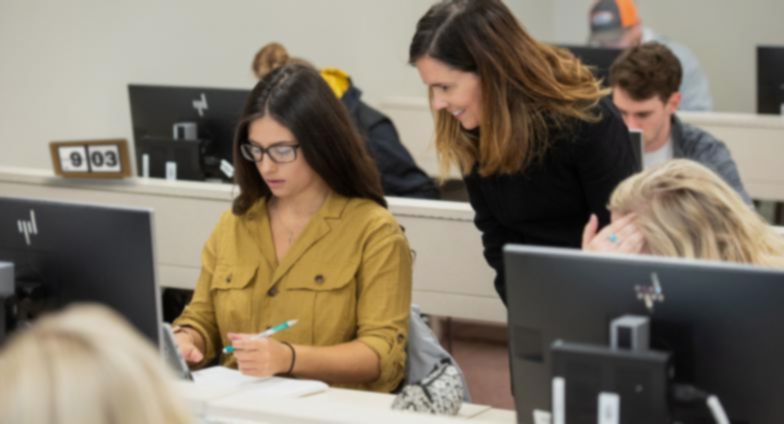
h=9 m=3
